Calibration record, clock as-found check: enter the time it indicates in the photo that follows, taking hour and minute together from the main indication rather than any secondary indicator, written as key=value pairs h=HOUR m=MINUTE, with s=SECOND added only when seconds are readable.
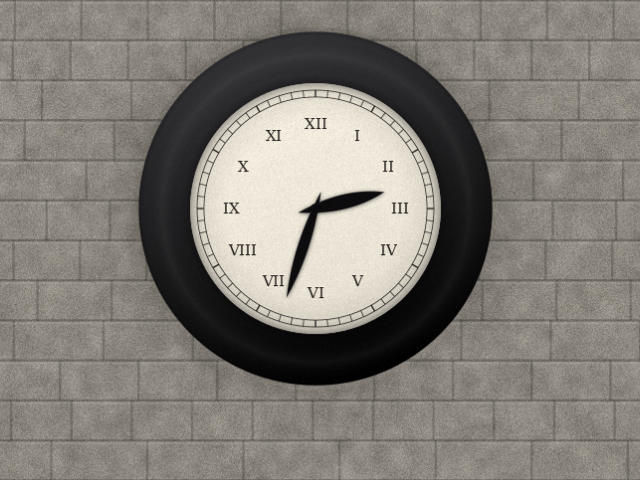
h=2 m=33
